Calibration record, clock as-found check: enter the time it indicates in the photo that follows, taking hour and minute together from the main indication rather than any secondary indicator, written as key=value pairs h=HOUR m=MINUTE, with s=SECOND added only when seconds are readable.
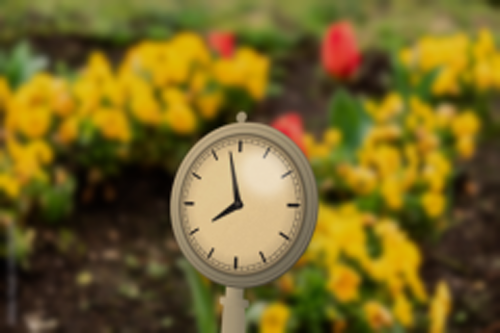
h=7 m=58
